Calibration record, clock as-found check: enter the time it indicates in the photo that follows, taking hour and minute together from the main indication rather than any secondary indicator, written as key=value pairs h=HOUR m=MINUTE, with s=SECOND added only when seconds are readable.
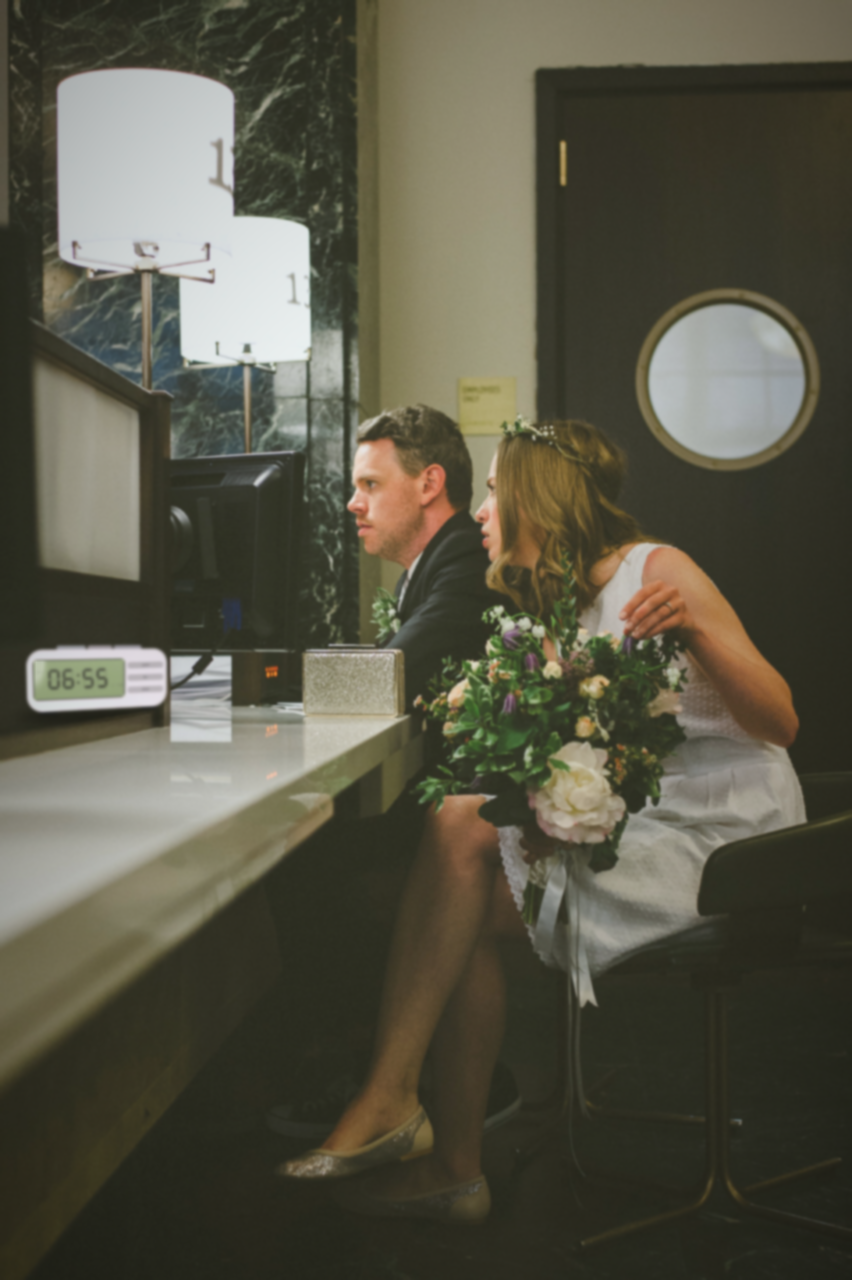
h=6 m=55
